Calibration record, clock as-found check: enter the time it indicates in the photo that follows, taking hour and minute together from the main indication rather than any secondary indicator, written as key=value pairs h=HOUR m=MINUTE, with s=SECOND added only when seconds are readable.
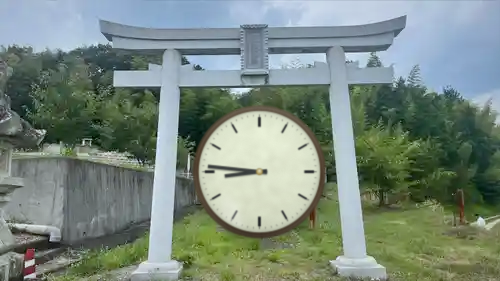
h=8 m=46
